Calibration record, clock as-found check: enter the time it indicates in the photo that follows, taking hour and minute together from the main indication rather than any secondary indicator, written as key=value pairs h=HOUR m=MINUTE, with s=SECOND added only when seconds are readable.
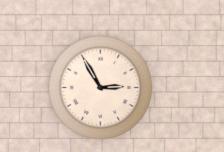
h=2 m=55
